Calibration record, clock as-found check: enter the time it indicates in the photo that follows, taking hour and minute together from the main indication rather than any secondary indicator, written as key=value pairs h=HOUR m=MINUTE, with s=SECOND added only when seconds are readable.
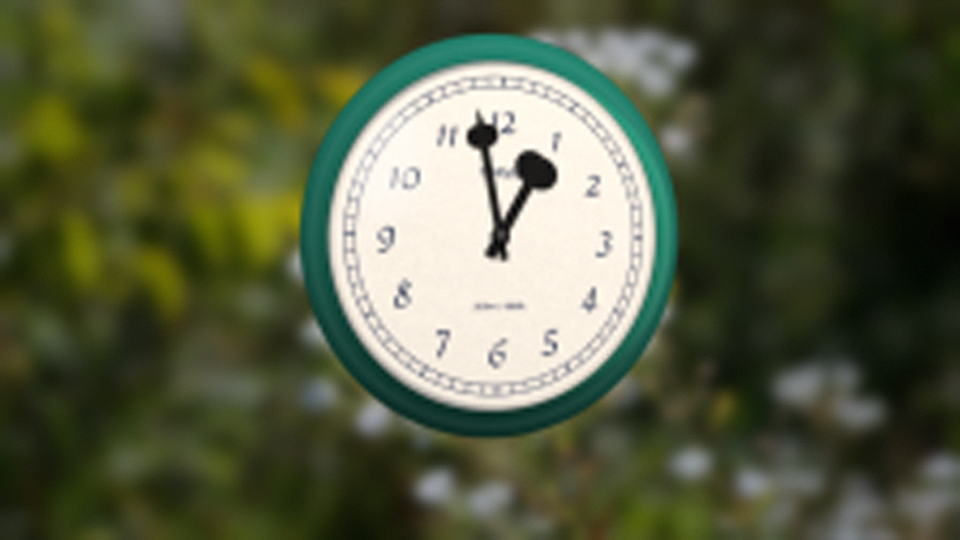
h=12 m=58
